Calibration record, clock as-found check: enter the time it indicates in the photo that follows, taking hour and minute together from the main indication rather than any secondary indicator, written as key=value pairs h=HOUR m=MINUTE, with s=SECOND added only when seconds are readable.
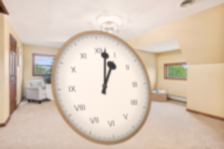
h=1 m=2
